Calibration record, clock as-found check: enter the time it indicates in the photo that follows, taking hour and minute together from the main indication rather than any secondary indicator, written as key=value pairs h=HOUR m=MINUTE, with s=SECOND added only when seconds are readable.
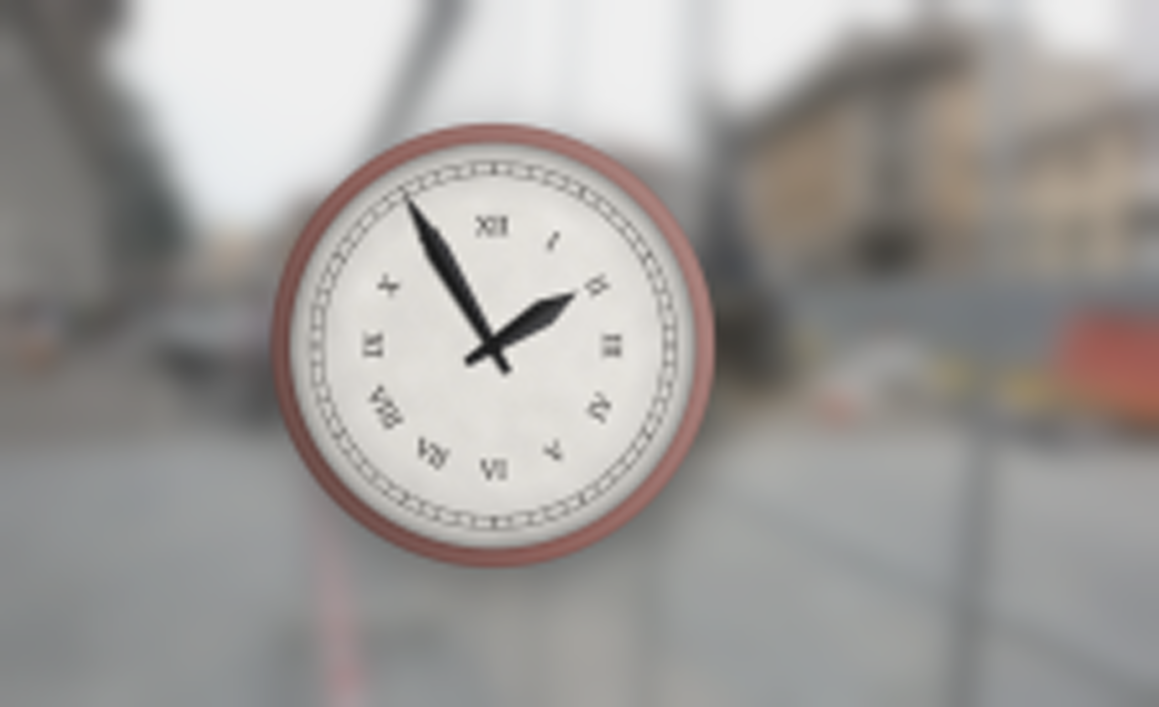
h=1 m=55
